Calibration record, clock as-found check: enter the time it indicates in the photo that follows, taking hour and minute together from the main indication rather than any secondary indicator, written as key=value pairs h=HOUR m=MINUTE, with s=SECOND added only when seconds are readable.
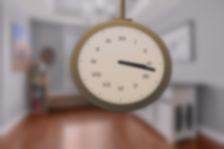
h=3 m=17
